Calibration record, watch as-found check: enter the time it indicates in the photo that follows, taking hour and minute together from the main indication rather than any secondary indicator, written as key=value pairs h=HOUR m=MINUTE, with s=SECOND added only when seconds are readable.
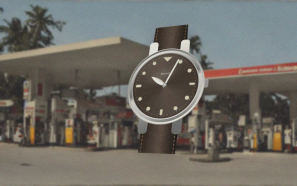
h=10 m=4
